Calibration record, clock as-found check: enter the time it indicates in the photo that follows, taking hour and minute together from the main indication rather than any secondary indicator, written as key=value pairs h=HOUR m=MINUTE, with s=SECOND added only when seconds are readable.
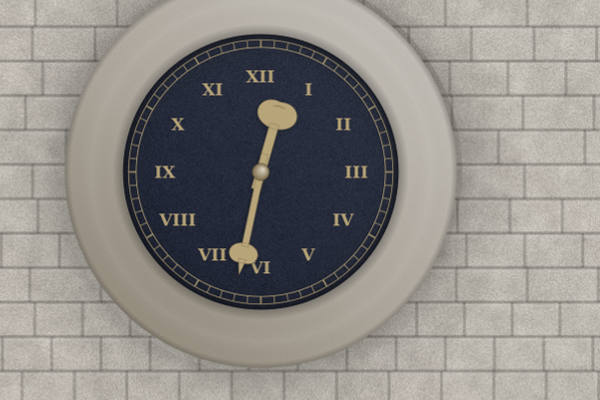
h=12 m=32
